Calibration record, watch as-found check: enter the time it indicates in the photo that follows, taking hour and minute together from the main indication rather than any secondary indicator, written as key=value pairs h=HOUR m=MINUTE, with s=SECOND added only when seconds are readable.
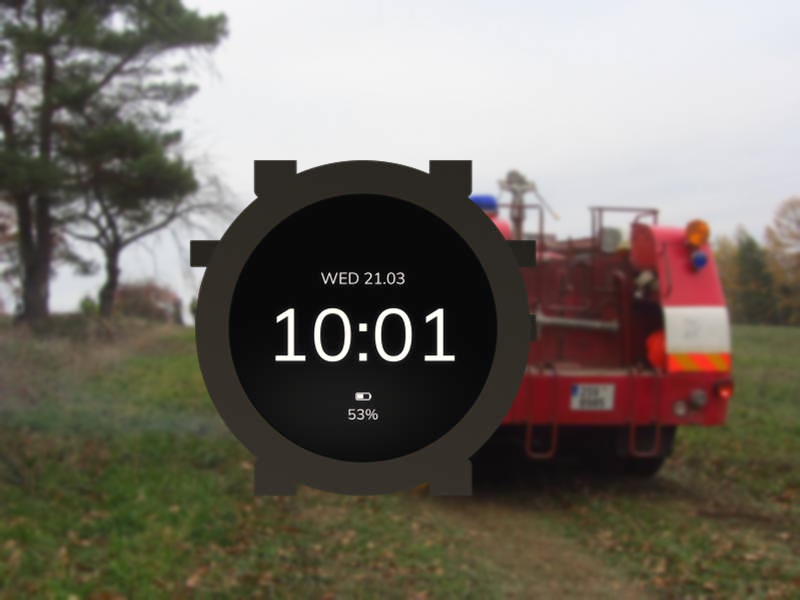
h=10 m=1
